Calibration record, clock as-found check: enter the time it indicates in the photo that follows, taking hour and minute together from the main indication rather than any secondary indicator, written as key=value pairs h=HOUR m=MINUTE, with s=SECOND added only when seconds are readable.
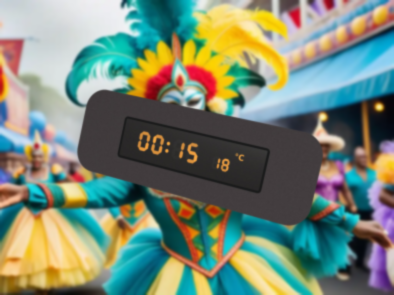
h=0 m=15
